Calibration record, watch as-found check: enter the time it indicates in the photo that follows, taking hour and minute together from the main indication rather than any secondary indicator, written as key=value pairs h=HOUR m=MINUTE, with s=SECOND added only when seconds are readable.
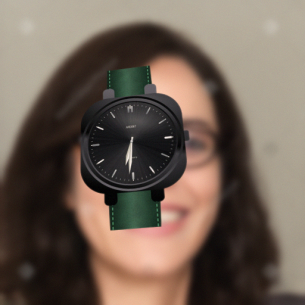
h=6 m=31
